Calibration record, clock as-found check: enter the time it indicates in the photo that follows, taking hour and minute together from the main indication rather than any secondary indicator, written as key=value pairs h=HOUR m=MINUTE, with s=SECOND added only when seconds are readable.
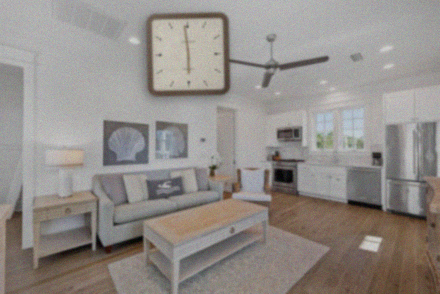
h=5 m=59
